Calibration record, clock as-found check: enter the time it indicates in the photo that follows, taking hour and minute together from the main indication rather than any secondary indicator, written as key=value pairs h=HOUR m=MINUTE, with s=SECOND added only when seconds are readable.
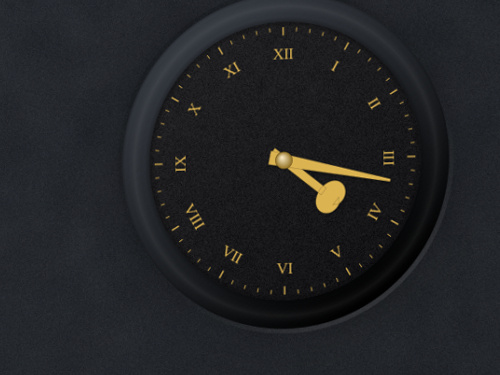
h=4 m=17
